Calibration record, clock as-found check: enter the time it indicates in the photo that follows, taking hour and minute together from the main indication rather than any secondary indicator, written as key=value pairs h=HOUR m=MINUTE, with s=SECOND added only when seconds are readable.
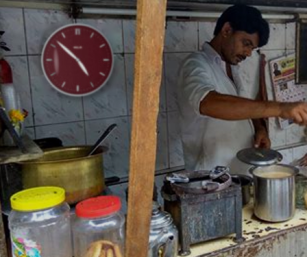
h=4 m=52
